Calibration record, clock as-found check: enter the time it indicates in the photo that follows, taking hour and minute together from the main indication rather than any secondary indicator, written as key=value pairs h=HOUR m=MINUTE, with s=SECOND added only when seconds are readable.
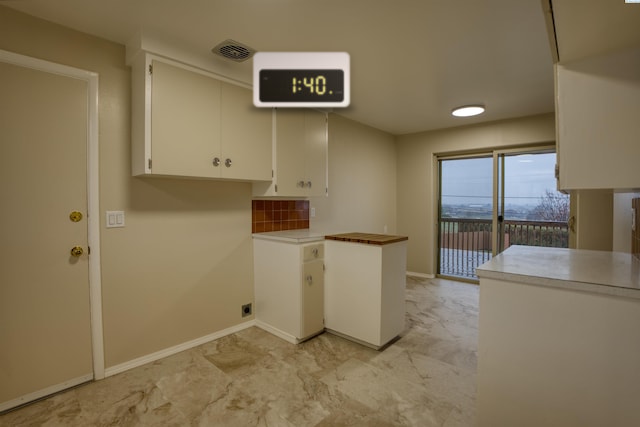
h=1 m=40
